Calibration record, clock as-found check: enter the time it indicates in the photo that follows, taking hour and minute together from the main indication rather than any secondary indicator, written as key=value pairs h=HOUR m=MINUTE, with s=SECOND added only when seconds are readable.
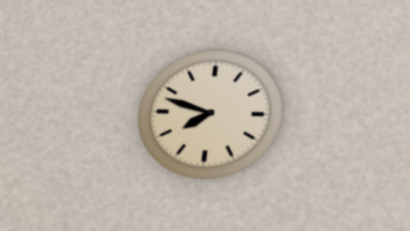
h=7 m=48
